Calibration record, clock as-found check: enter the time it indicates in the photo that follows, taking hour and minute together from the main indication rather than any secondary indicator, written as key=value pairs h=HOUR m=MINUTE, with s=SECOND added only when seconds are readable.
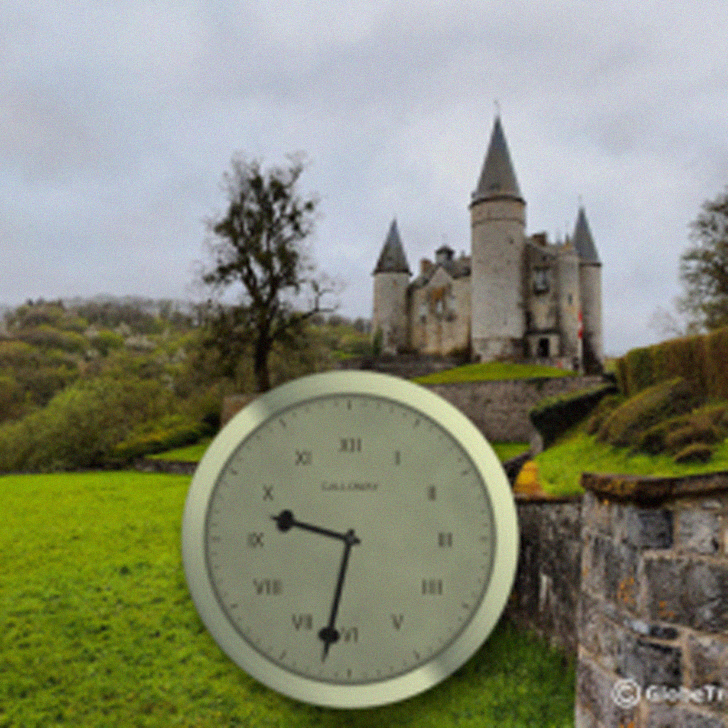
h=9 m=32
